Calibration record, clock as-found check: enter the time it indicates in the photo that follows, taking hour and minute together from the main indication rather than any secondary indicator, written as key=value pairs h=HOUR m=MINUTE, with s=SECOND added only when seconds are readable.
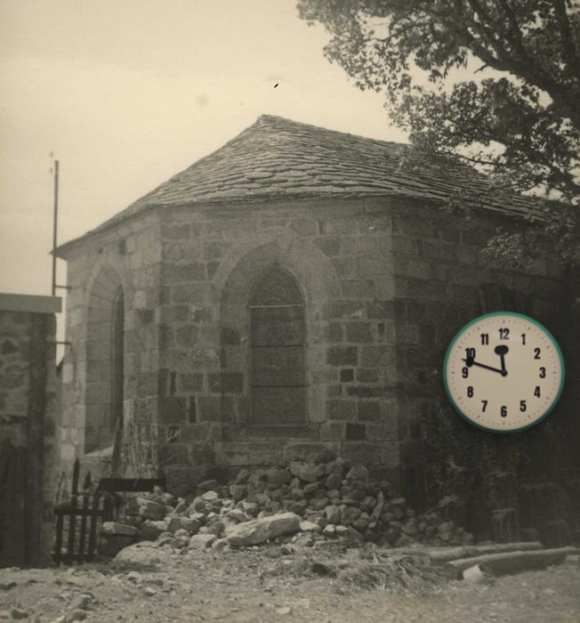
h=11 m=48
